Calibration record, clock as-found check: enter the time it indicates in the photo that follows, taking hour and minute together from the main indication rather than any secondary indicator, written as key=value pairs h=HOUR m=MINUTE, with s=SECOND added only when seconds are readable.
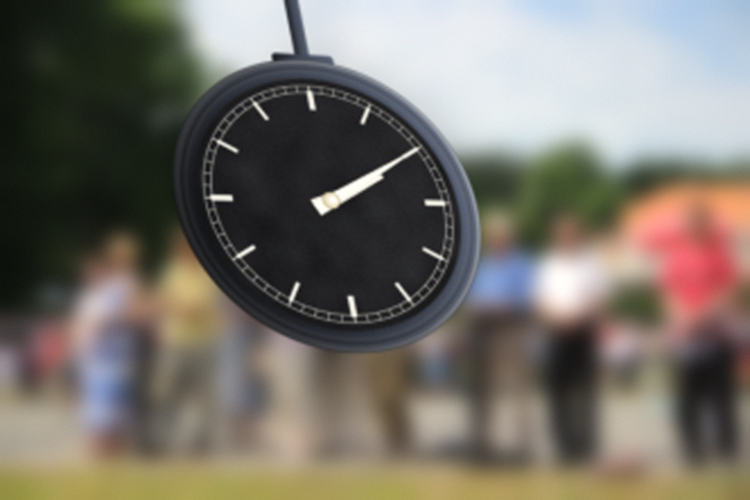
h=2 m=10
